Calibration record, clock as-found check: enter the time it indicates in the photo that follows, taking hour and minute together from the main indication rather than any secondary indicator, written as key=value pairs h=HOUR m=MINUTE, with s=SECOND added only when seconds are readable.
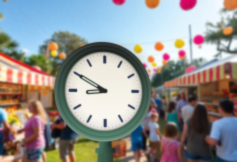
h=8 m=50
